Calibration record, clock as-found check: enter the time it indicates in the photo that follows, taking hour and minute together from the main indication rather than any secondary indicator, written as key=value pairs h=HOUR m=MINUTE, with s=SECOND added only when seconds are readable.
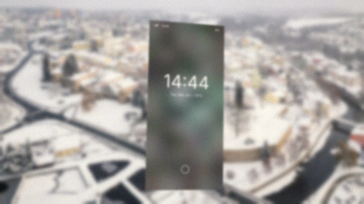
h=14 m=44
